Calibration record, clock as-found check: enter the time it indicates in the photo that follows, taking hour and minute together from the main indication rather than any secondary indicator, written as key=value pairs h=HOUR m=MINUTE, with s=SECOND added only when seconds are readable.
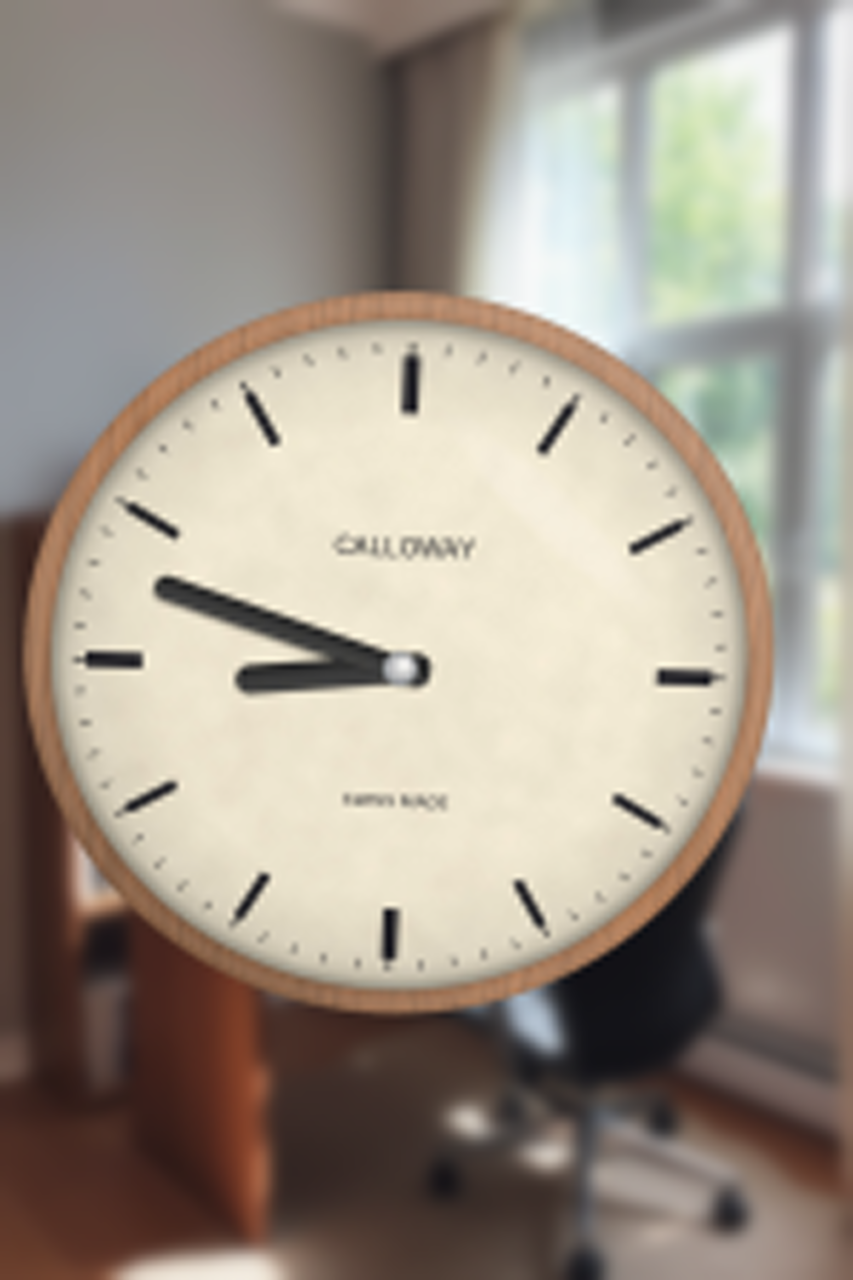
h=8 m=48
